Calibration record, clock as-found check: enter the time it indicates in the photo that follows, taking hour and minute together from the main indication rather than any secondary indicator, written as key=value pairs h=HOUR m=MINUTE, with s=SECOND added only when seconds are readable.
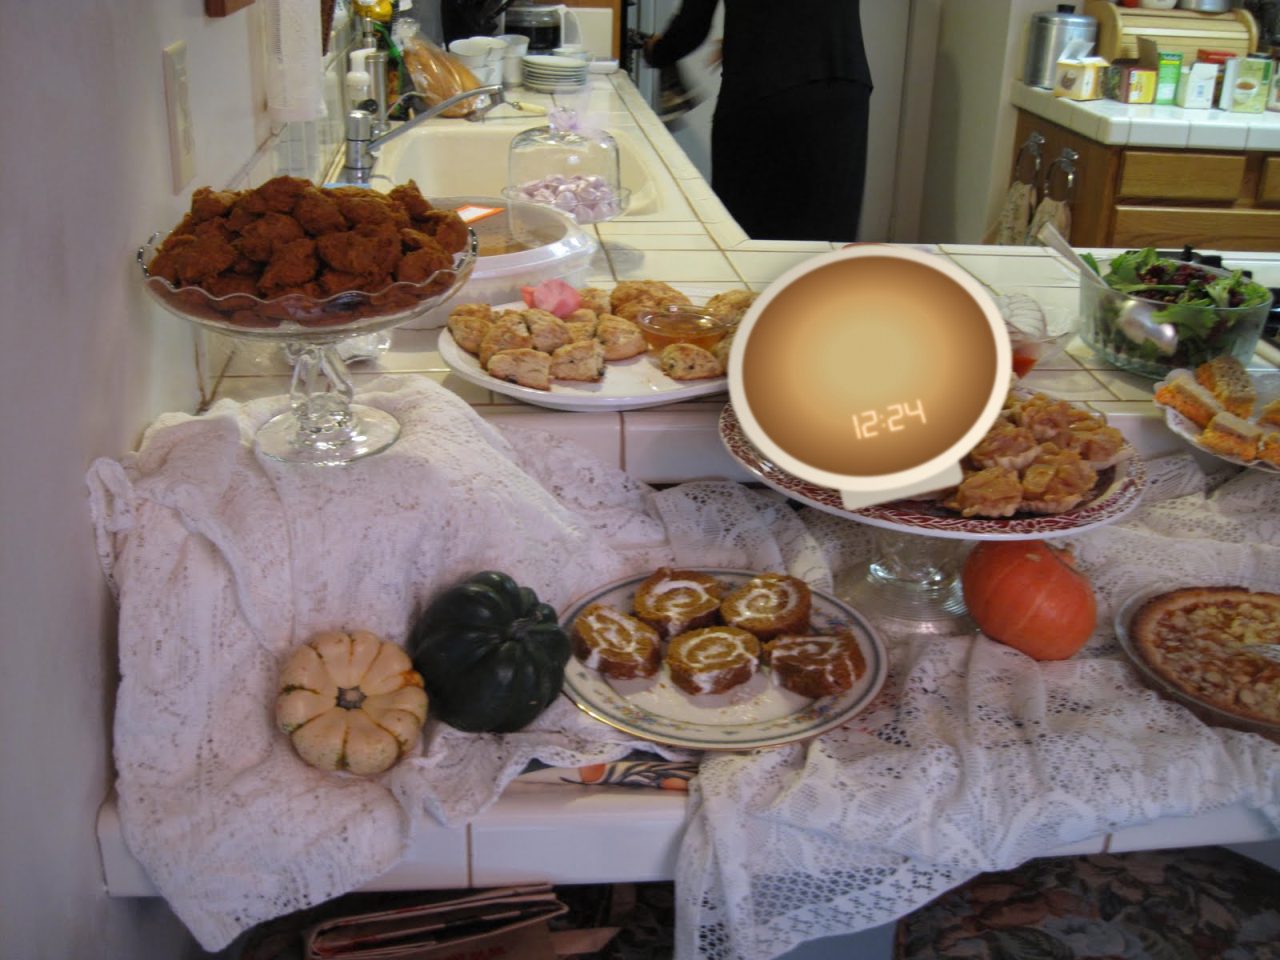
h=12 m=24
